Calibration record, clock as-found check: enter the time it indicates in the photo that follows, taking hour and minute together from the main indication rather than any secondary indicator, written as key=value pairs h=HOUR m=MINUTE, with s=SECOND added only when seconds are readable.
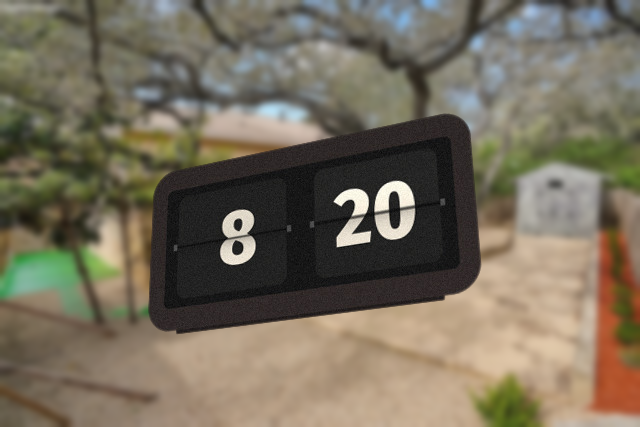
h=8 m=20
